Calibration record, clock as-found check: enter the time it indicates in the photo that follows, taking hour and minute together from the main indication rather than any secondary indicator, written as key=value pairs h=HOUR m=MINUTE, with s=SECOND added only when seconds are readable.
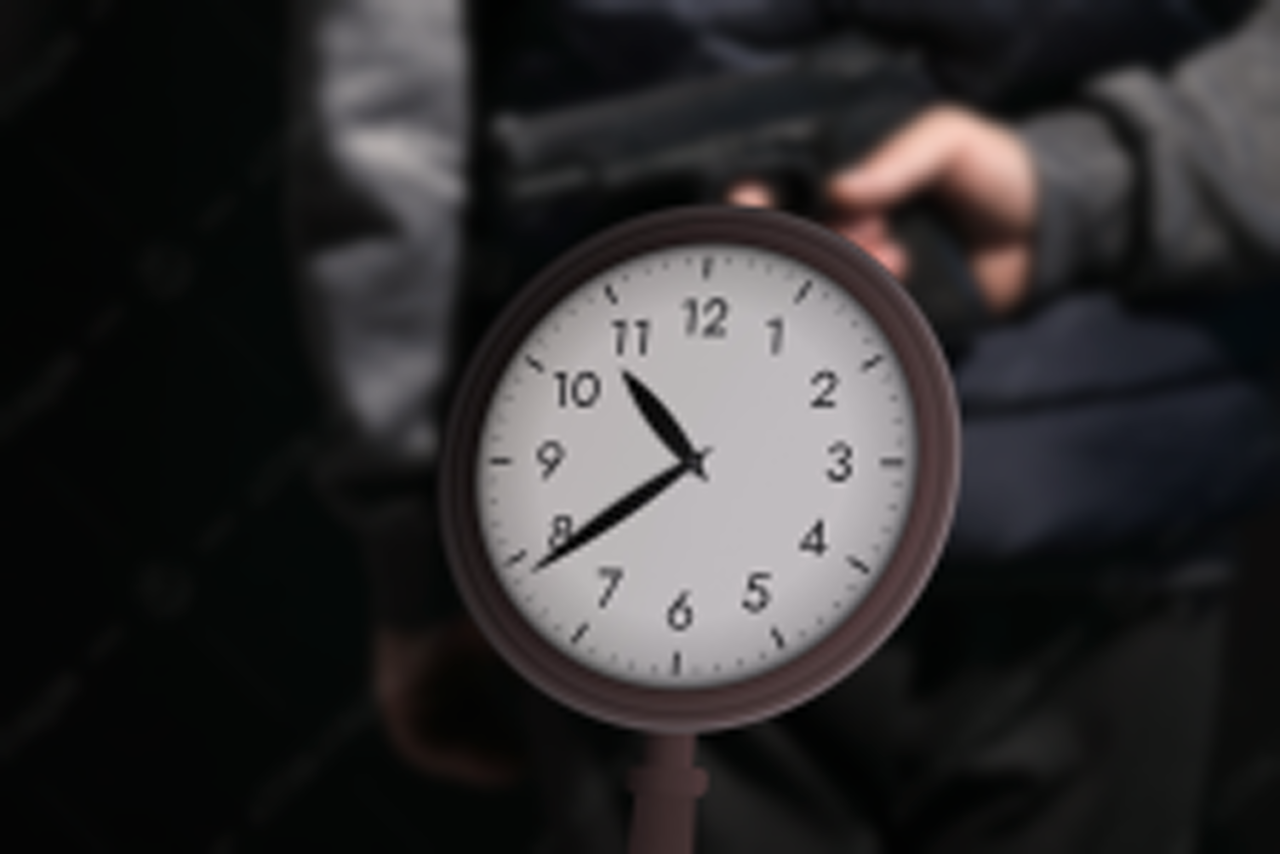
h=10 m=39
